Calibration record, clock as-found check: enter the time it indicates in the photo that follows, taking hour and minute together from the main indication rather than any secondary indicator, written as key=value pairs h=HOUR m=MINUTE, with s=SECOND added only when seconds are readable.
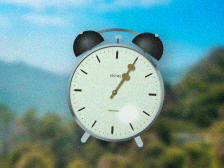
h=1 m=5
